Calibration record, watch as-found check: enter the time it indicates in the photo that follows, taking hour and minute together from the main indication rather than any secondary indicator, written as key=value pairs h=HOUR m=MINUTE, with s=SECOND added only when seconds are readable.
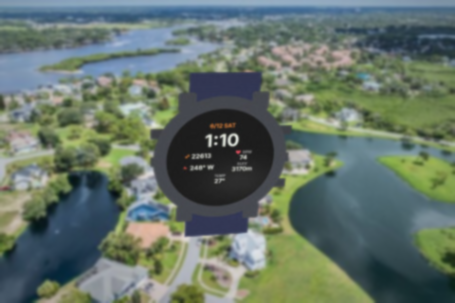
h=1 m=10
